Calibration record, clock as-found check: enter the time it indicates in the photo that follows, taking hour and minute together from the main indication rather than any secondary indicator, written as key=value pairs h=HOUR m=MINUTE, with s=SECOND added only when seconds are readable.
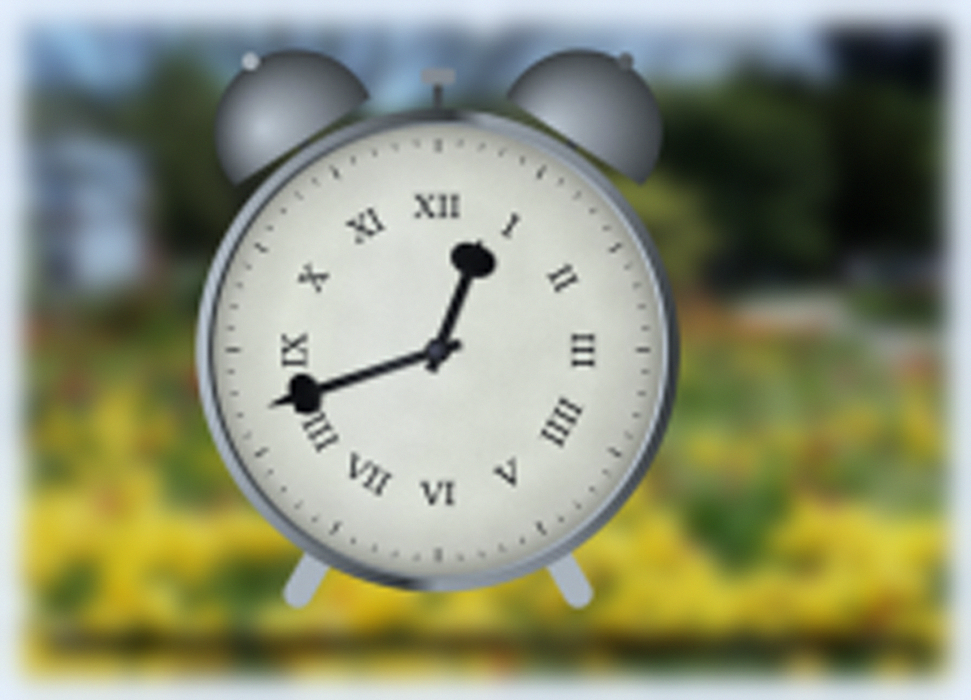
h=12 m=42
